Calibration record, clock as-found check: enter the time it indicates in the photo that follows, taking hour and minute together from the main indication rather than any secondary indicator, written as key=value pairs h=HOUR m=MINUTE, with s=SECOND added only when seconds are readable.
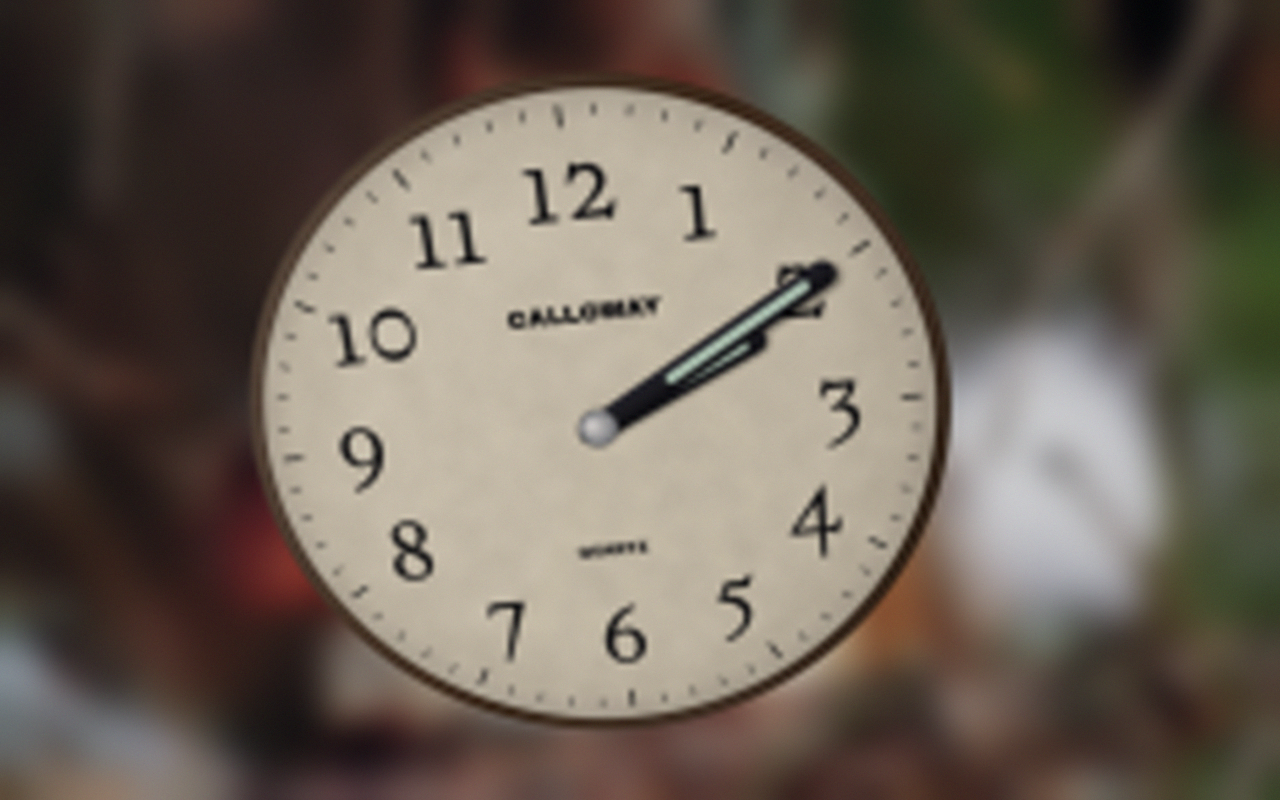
h=2 m=10
